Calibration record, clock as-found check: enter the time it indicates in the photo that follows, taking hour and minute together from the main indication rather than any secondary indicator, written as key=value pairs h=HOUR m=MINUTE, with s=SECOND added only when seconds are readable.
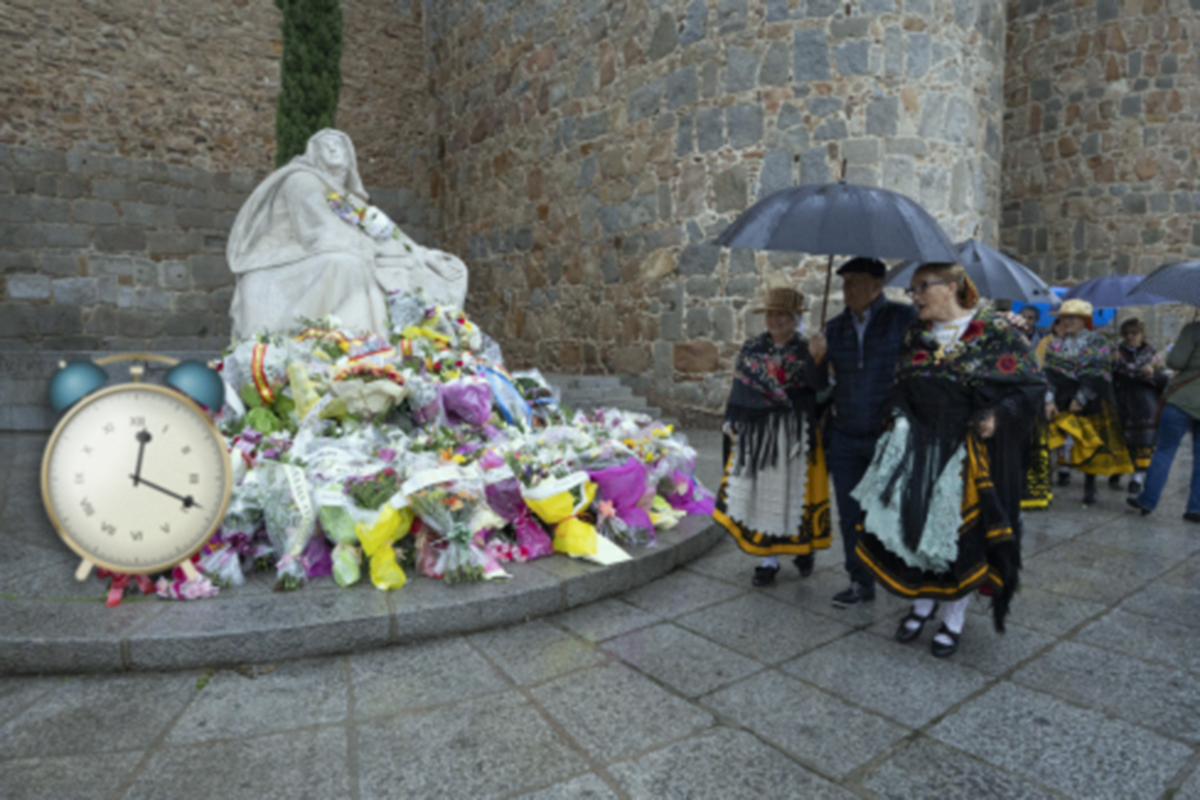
h=12 m=19
